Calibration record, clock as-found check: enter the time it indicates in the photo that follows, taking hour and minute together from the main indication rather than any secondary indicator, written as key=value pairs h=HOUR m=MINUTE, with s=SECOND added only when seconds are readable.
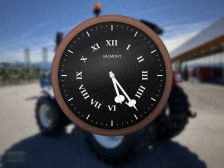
h=5 m=24
